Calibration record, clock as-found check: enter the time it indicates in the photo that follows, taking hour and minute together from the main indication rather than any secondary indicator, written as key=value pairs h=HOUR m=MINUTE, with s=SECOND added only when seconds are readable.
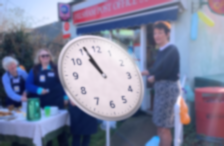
h=10 m=56
